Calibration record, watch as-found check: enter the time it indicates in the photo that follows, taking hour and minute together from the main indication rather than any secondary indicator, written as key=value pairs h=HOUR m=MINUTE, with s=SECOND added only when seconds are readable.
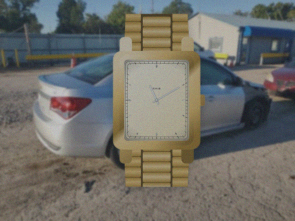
h=11 m=10
